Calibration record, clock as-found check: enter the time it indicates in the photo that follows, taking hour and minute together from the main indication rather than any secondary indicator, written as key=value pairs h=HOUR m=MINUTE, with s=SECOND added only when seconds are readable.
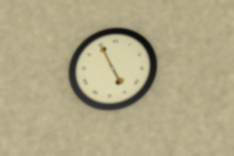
h=4 m=55
